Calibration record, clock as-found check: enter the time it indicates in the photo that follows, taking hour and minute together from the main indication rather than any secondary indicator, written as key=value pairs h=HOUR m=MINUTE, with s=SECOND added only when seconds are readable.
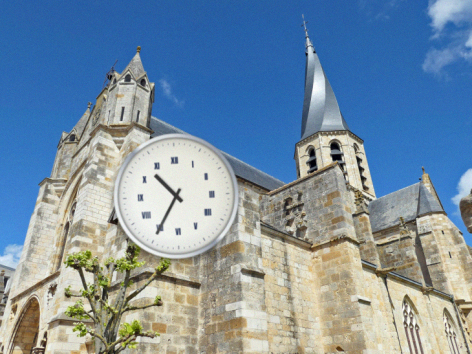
h=10 m=35
